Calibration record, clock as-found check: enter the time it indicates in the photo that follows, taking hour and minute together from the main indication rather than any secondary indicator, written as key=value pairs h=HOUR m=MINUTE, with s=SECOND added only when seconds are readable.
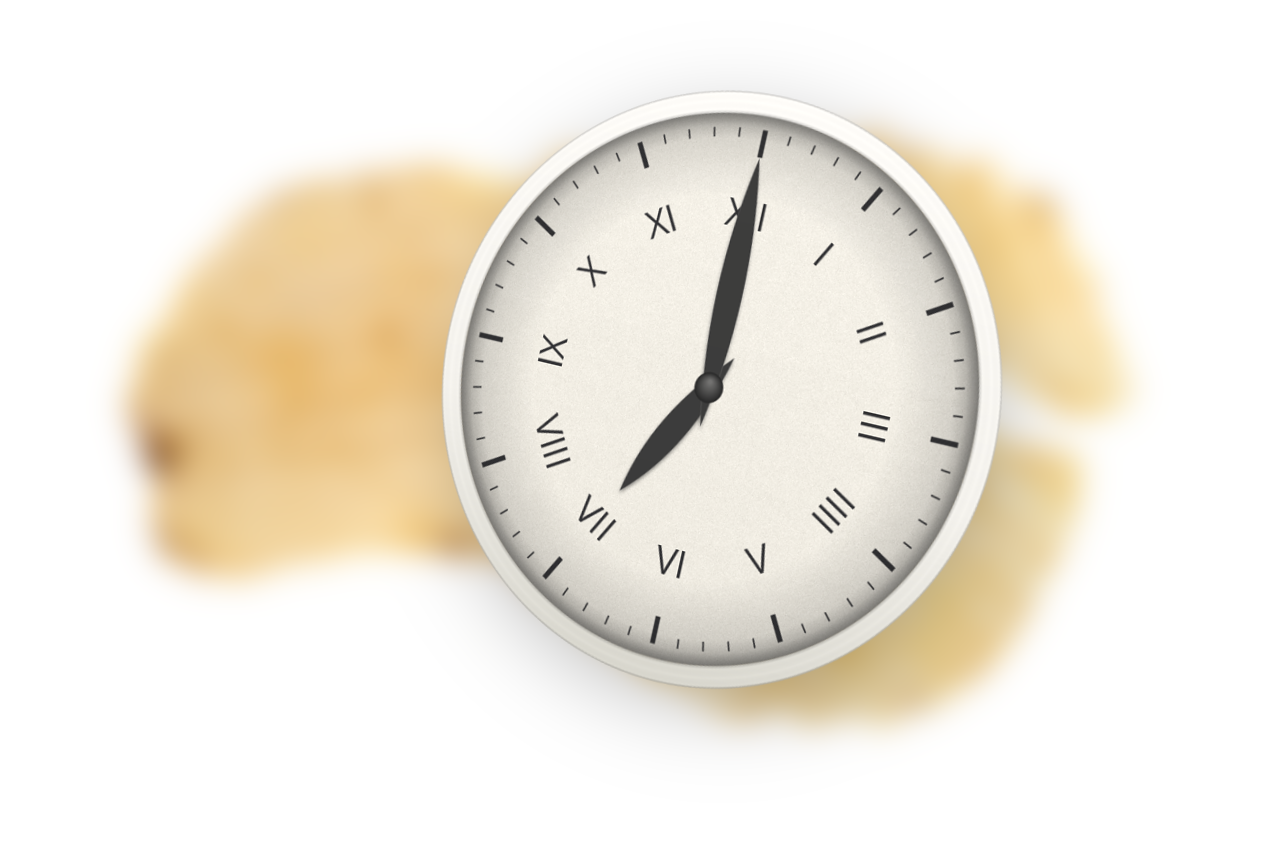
h=7 m=0
